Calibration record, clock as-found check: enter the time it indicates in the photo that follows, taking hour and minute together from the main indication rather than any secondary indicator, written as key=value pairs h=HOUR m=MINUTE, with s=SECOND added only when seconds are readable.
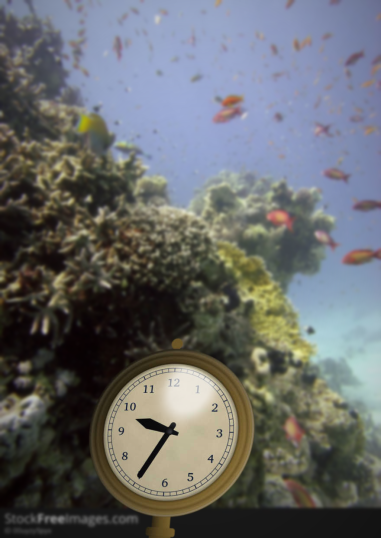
h=9 m=35
